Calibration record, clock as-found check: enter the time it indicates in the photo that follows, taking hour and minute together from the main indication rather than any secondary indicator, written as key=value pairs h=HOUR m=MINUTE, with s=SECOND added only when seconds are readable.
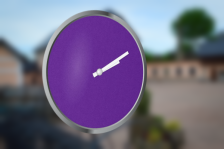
h=2 m=10
